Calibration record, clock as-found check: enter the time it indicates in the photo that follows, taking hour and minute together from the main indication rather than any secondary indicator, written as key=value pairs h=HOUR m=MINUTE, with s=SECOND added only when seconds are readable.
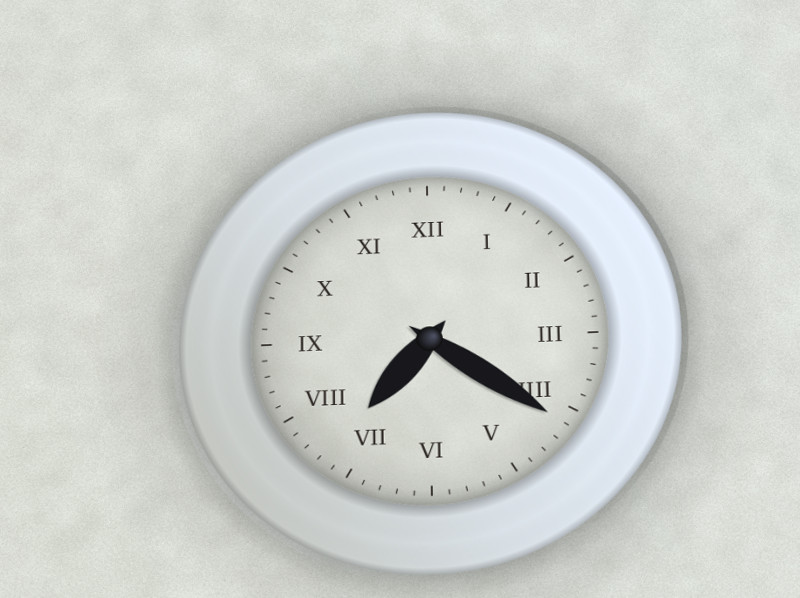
h=7 m=21
